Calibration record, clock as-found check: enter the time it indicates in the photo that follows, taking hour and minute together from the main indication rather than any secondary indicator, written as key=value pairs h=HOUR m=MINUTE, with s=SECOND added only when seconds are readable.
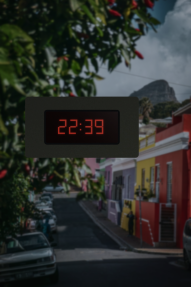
h=22 m=39
